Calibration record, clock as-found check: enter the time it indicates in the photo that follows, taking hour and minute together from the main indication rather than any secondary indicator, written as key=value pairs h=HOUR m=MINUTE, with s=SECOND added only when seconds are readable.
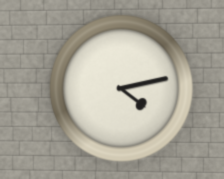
h=4 m=13
